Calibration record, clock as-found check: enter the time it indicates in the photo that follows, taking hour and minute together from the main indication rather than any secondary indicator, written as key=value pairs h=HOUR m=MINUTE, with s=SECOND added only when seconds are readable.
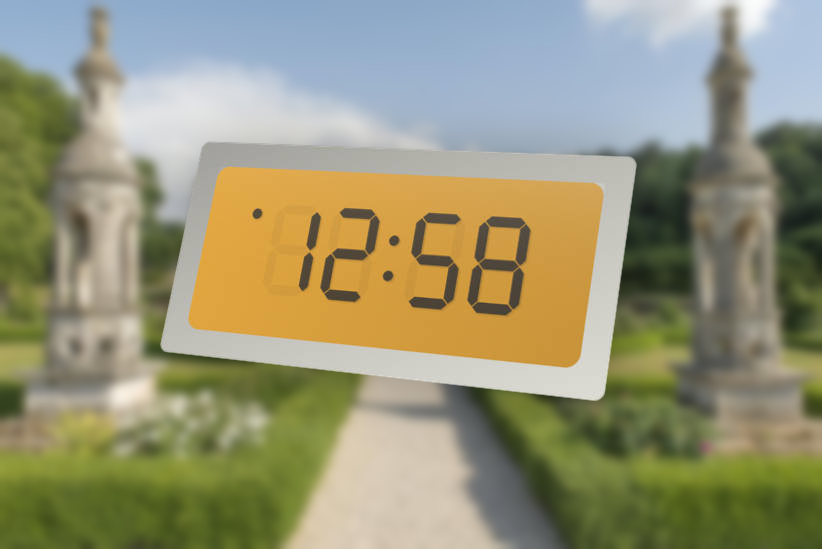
h=12 m=58
